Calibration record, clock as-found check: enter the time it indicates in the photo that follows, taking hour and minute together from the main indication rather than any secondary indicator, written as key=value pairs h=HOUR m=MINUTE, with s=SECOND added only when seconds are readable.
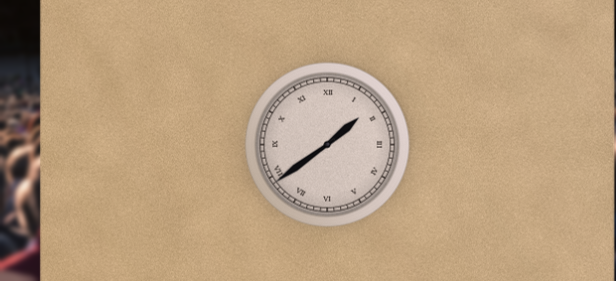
h=1 m=39
